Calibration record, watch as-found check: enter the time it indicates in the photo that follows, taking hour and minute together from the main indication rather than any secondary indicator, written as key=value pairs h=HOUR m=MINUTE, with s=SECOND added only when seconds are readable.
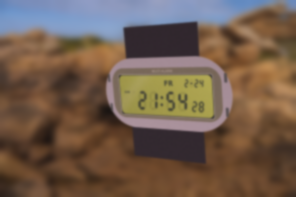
h=21 m=54
